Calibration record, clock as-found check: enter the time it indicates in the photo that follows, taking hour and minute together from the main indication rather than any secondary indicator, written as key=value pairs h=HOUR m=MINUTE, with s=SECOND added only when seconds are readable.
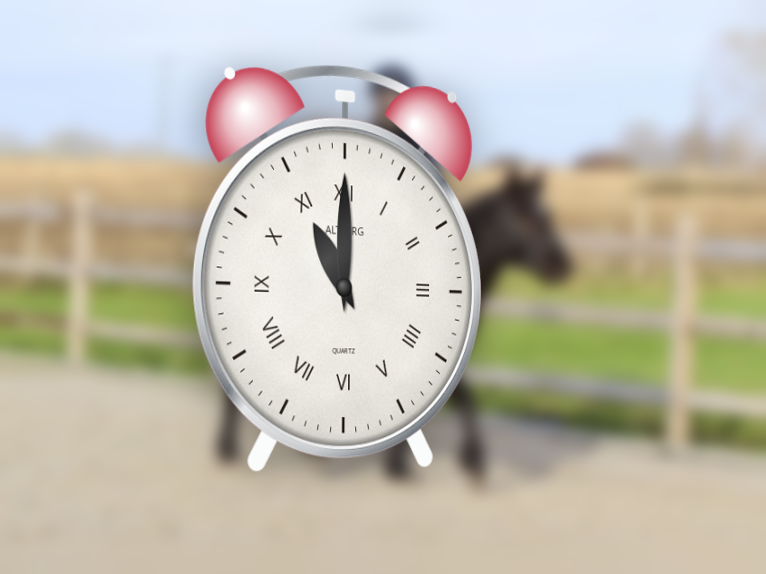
h=11 m=0
